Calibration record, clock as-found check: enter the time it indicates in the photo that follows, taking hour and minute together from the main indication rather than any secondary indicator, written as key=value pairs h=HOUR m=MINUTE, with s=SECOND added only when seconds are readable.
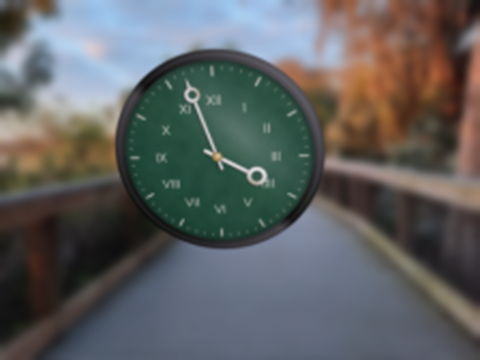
h=3 m=57
